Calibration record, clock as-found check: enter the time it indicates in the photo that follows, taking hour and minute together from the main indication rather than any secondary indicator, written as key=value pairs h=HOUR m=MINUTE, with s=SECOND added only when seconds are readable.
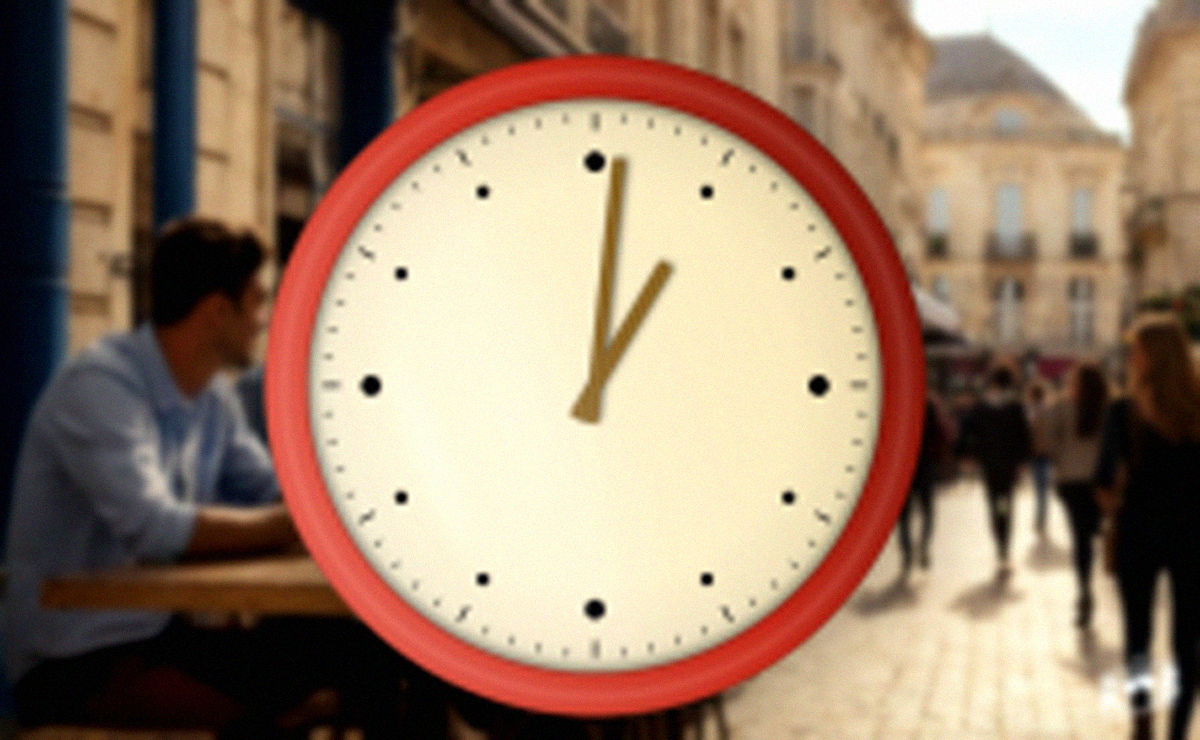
h=1 m=1
